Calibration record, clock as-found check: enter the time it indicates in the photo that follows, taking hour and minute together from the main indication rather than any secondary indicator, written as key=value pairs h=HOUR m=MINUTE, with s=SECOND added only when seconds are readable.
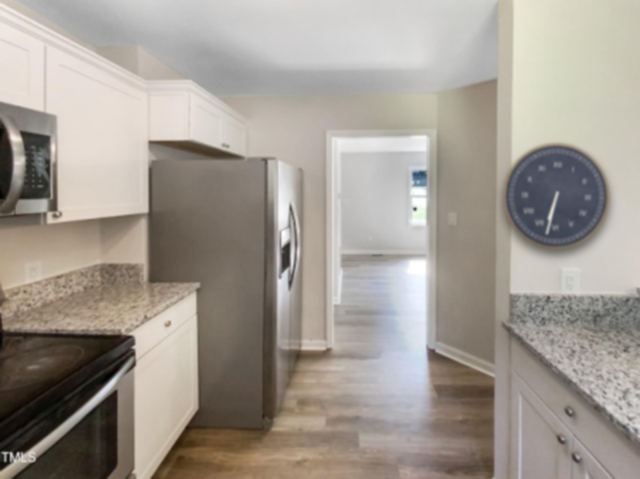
h=6 m=32
